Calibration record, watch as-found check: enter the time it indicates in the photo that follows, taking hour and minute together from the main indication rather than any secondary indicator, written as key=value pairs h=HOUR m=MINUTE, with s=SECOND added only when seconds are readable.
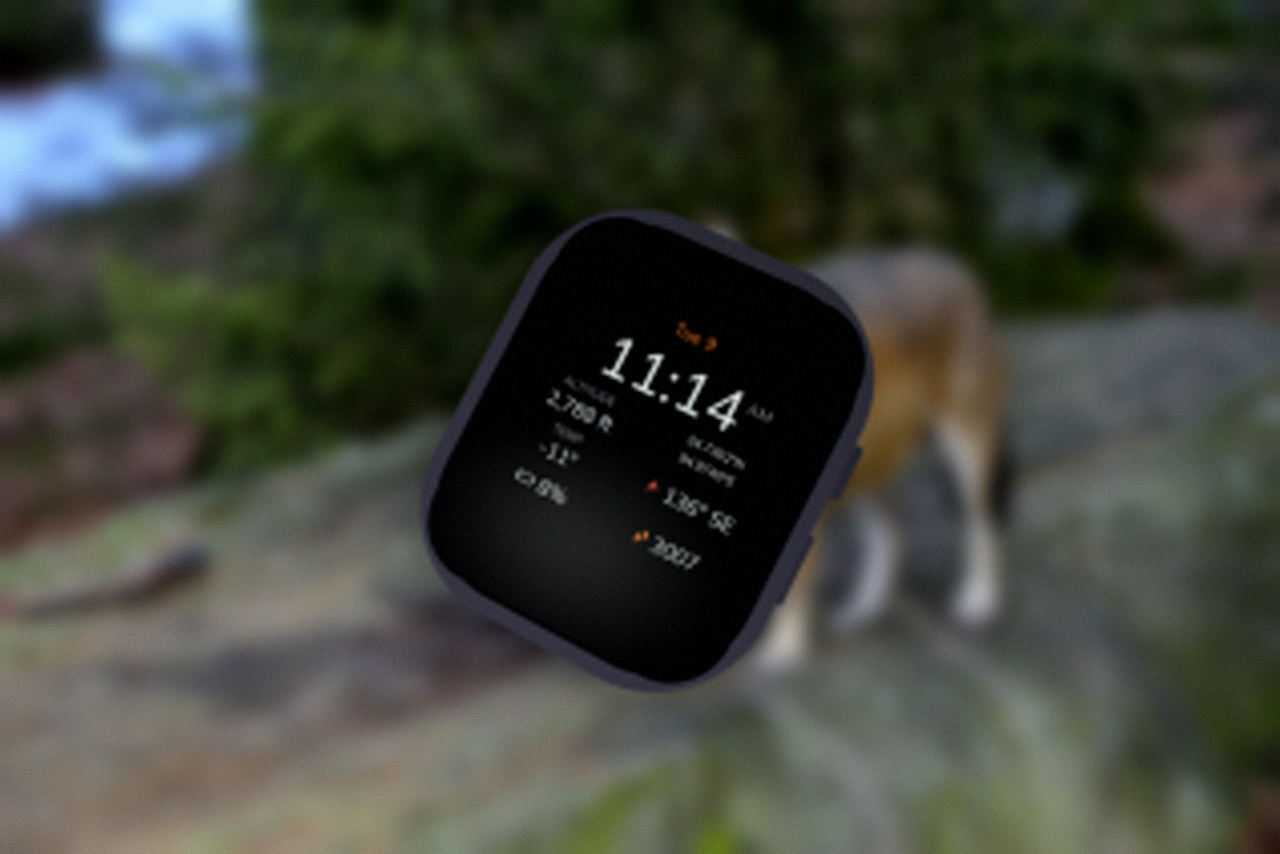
h=11 m=14
